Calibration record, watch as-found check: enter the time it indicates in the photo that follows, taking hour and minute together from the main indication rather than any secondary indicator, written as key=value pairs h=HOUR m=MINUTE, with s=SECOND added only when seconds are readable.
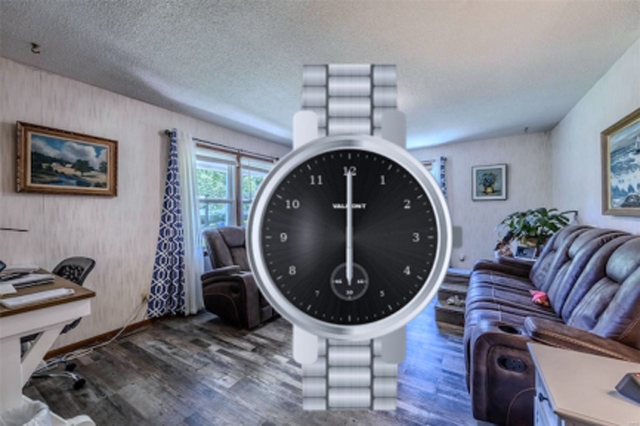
h=6 m=0
